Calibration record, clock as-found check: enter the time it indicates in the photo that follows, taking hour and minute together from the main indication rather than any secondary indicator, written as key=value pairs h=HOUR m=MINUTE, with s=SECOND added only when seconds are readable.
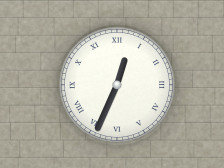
h=12 m=34
